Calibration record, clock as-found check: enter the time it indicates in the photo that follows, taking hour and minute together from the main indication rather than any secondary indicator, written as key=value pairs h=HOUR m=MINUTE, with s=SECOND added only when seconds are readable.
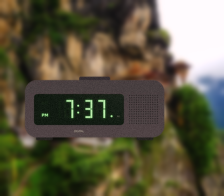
h=7 m=37
